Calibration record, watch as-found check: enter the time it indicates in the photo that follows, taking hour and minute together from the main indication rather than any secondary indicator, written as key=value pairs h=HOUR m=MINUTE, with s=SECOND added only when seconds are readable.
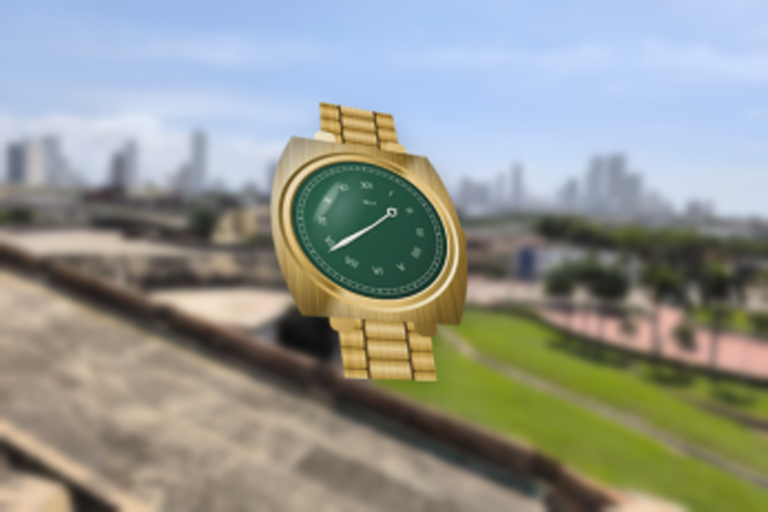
h=1 m=39
